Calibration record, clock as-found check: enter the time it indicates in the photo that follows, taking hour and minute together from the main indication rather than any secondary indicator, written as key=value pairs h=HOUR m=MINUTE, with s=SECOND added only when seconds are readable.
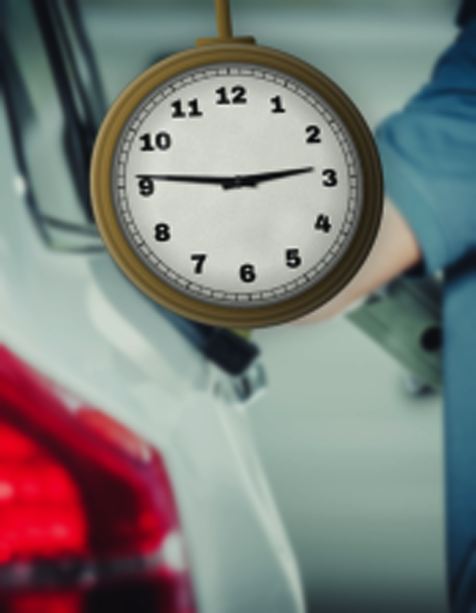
h=2 m=46
